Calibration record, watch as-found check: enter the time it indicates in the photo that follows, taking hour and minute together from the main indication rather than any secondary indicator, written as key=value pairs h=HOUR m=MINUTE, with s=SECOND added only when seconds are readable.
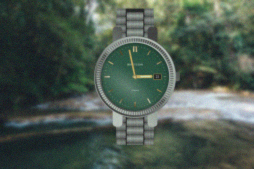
h=2 m=58
